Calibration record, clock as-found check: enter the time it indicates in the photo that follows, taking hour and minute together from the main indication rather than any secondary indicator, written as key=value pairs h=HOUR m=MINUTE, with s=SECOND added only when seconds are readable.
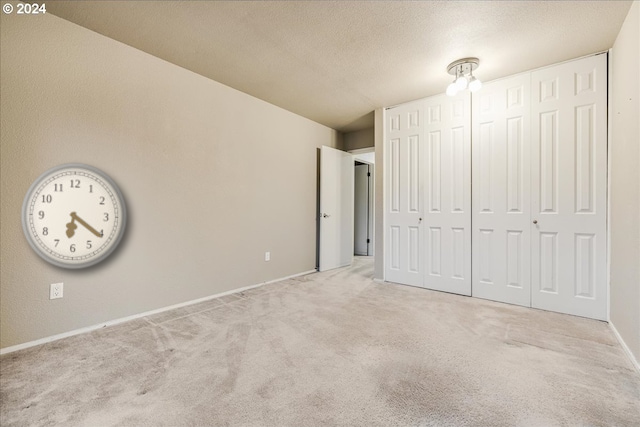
h=6 m=21
